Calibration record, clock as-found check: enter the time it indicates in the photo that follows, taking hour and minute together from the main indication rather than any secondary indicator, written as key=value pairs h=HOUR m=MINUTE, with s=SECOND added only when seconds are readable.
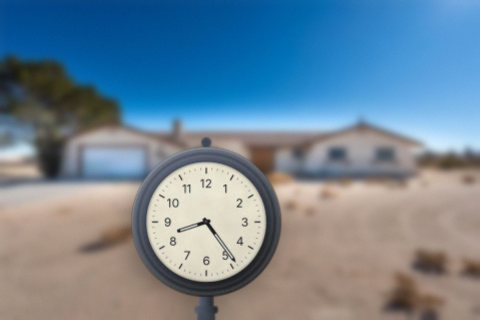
h=8 m=24
